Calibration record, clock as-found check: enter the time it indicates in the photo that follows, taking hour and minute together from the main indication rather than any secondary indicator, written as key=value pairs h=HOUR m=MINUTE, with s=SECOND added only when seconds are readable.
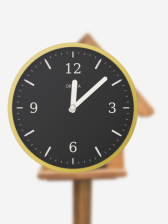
h=12 m=8
